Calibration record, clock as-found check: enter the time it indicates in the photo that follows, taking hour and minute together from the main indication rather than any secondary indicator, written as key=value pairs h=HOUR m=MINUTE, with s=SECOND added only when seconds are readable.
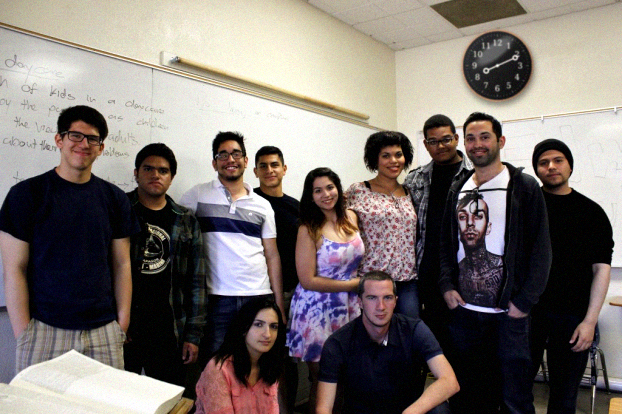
h=8 m=11
